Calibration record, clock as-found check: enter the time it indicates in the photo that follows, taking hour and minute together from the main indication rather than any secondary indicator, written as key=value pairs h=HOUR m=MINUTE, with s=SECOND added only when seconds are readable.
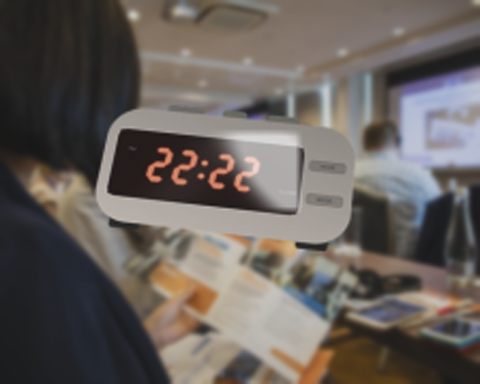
h=22 m=22
